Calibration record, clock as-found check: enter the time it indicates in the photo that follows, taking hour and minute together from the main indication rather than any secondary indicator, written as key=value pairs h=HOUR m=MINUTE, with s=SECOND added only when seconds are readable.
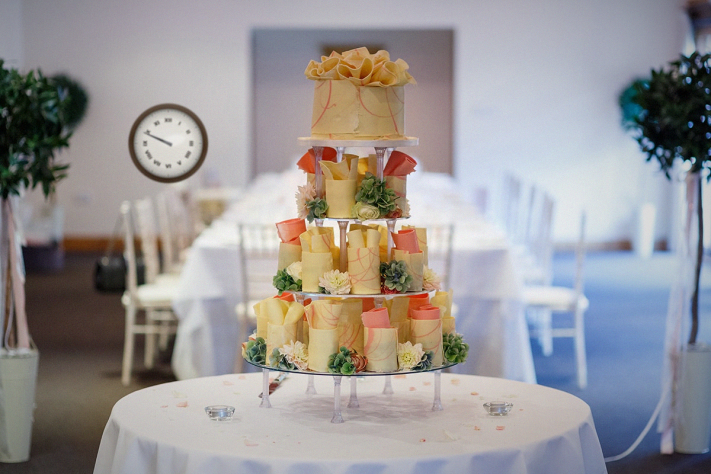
h=9 m=49
